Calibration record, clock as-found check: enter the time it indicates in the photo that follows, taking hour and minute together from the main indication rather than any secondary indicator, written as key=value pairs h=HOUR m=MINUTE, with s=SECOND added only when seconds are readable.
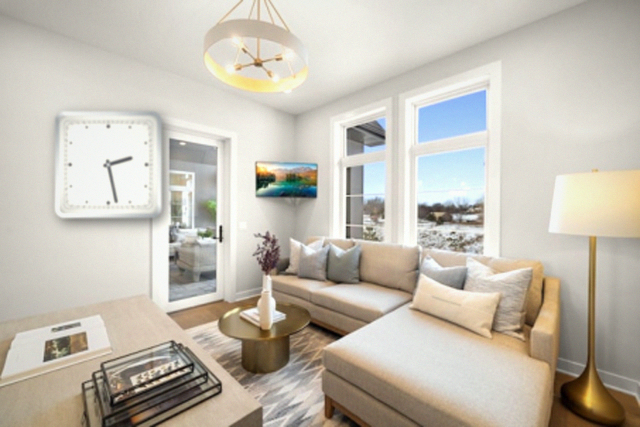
h=2 m=28
